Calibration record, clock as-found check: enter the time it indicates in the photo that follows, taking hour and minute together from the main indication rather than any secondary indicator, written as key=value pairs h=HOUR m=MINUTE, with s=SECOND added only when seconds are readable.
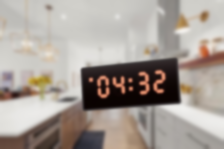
h=4 m=32
